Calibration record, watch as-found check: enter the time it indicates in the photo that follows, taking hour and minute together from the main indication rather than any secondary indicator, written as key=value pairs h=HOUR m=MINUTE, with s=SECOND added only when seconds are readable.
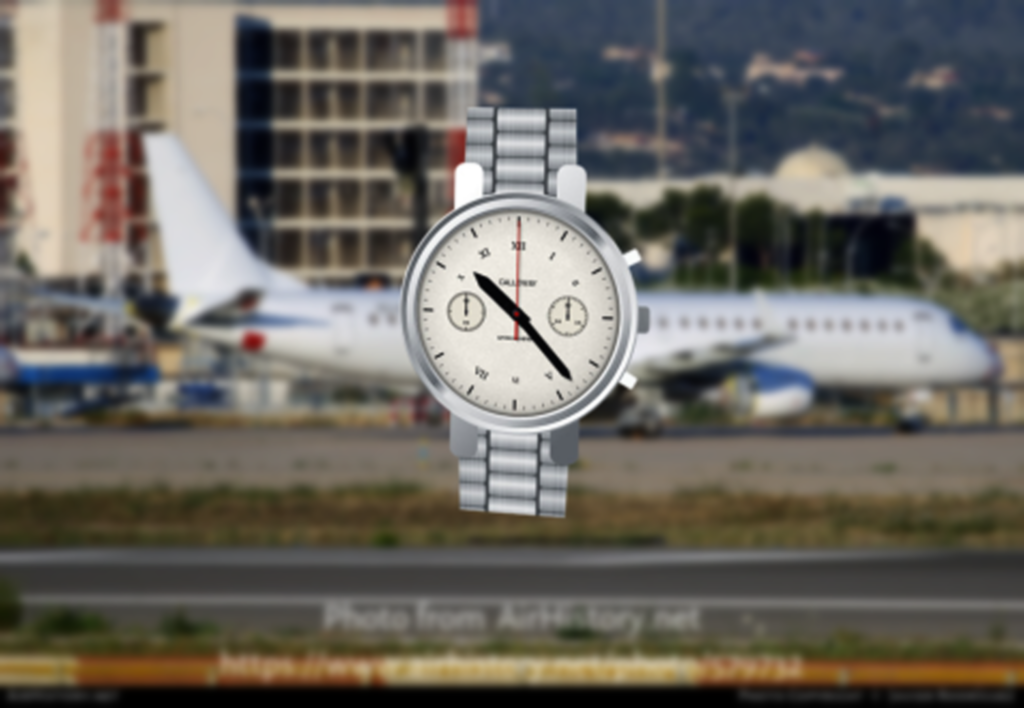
h=10 m=23
